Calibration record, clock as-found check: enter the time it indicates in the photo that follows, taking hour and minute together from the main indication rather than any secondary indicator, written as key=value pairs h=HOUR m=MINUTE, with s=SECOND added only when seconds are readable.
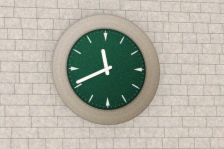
h=11 m=41
